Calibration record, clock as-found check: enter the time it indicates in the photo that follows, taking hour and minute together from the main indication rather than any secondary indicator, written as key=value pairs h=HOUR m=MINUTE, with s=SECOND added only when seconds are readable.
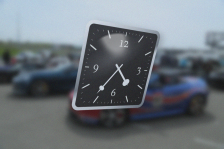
h=4 m=36
